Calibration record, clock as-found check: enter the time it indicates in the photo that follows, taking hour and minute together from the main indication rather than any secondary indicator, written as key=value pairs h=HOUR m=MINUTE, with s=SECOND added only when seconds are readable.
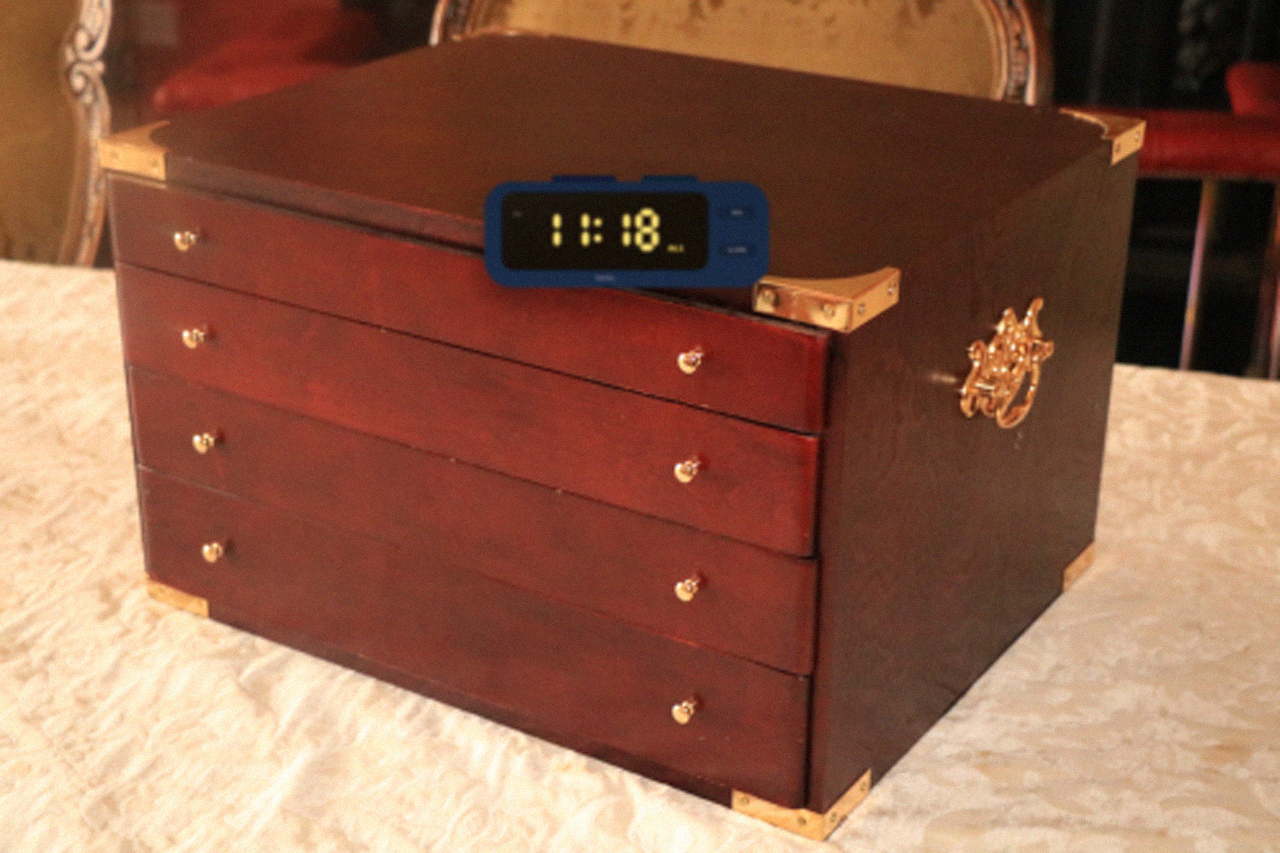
h=11 m=18
